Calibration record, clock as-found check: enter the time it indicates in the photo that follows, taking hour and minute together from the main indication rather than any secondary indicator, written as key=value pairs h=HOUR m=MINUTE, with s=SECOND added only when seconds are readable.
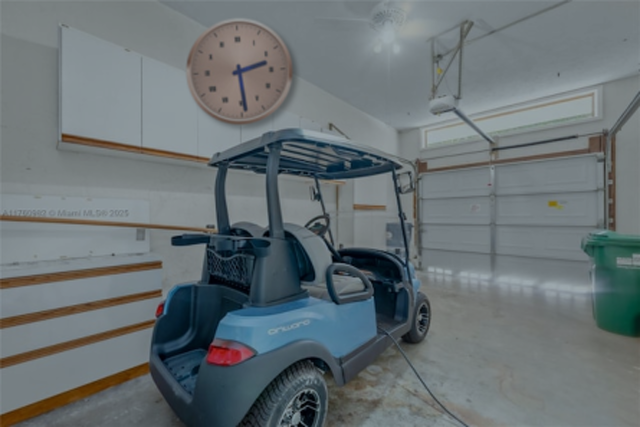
h=2 m=29
